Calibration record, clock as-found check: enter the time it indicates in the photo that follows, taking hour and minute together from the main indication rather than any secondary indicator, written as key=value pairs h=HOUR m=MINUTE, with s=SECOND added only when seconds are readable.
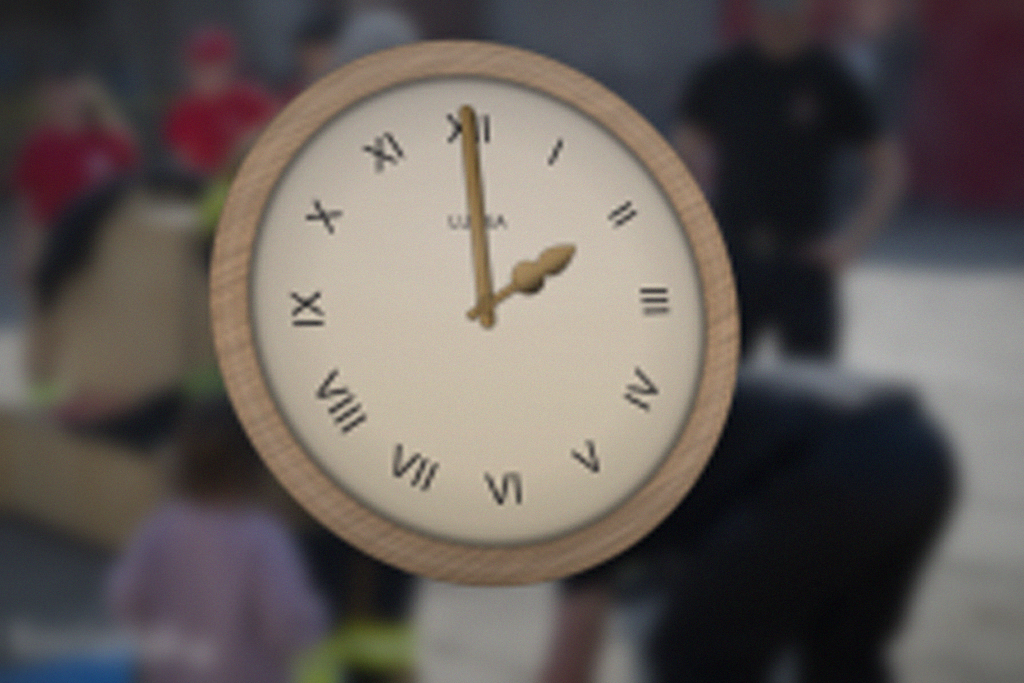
h=2 m=0
